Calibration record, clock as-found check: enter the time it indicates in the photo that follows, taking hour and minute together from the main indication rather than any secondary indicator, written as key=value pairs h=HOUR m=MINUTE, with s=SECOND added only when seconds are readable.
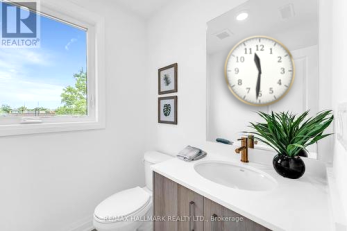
h=11 m=31
